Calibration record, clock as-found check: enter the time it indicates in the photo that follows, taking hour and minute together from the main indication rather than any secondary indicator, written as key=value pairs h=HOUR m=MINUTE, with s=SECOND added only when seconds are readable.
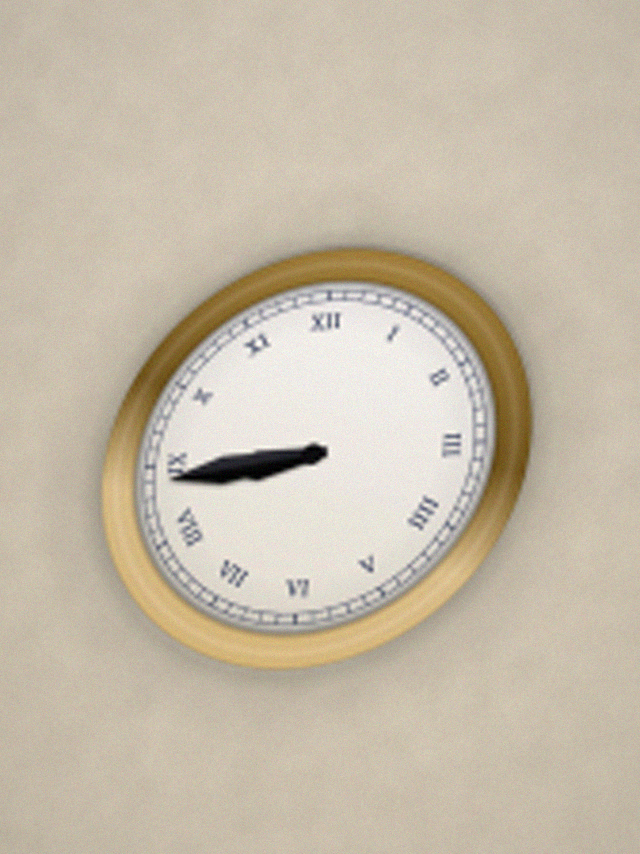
h=8 m=44
